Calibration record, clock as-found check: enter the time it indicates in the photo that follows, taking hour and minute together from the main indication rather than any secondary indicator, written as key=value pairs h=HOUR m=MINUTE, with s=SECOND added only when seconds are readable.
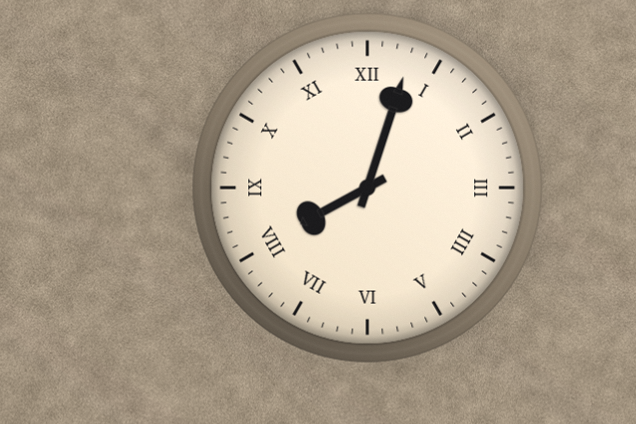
h=8 m=3
